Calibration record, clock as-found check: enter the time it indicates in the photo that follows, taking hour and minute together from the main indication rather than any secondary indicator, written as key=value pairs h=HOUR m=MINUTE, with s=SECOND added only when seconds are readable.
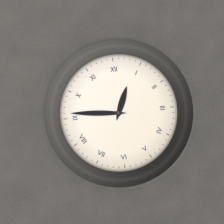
h=12 m=46
